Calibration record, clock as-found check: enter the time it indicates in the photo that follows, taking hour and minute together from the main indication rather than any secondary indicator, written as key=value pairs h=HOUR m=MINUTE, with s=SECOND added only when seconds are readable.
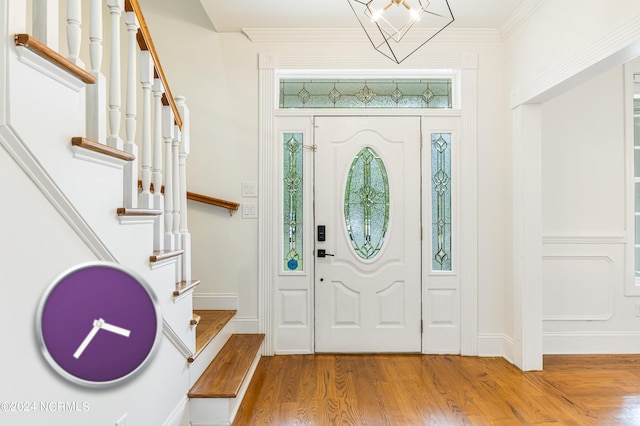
h=3 m=36
